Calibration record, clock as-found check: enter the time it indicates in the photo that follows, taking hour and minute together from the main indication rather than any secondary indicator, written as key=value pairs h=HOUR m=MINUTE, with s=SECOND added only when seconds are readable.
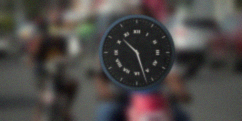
h=10 m=27
